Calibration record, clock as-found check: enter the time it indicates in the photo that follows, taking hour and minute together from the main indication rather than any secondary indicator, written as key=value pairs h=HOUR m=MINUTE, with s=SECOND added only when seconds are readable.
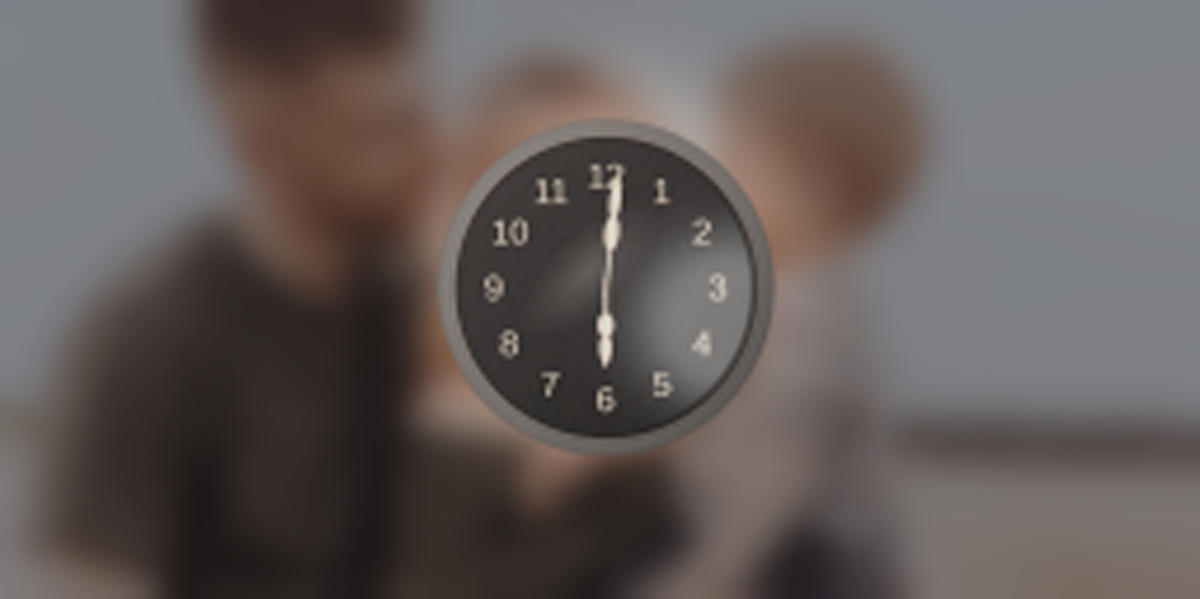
h=6 m=1
